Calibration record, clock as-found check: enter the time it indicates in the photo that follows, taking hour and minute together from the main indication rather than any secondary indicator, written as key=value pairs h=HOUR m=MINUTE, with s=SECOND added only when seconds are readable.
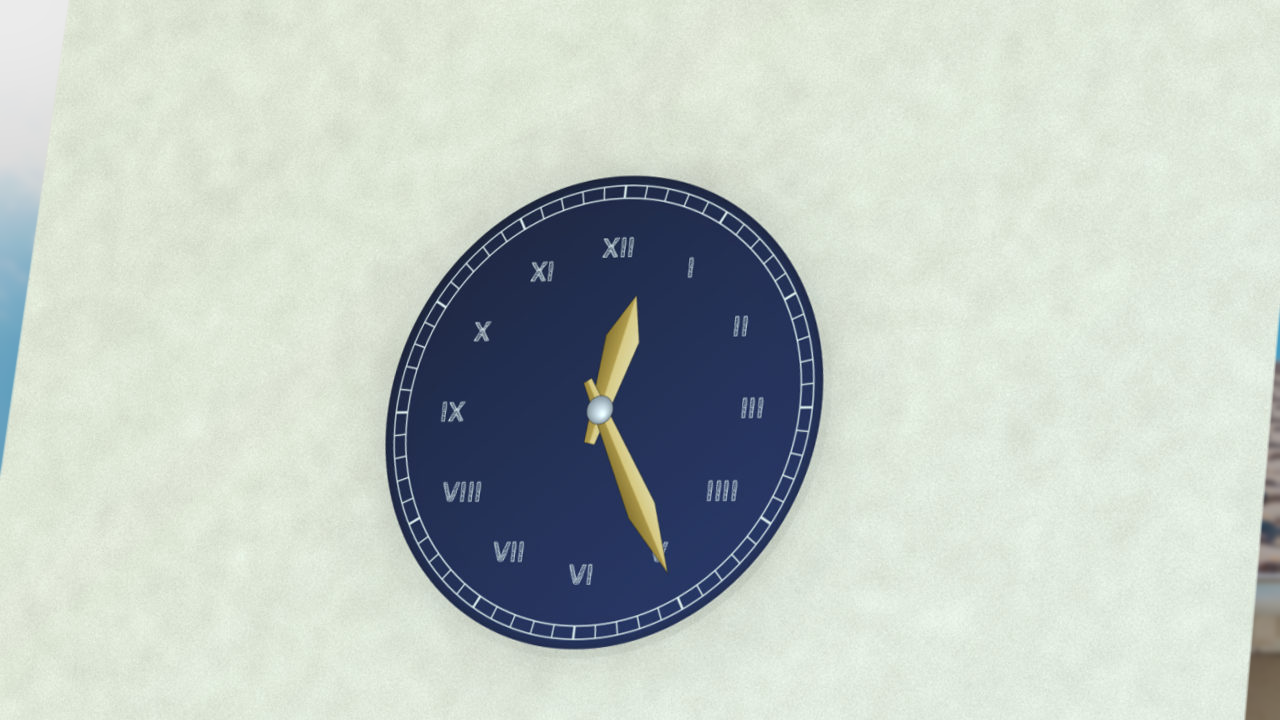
h=12 m=25
